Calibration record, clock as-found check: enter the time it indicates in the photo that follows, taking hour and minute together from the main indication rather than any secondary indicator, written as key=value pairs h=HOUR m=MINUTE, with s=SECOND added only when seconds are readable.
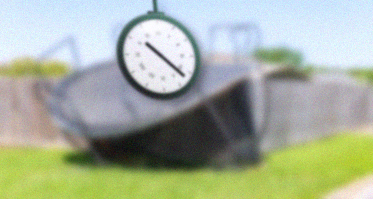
h=10 m=22
